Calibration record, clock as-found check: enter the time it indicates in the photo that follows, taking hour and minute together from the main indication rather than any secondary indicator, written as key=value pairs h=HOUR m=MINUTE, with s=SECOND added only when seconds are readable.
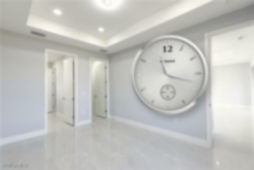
h=11 m=18
